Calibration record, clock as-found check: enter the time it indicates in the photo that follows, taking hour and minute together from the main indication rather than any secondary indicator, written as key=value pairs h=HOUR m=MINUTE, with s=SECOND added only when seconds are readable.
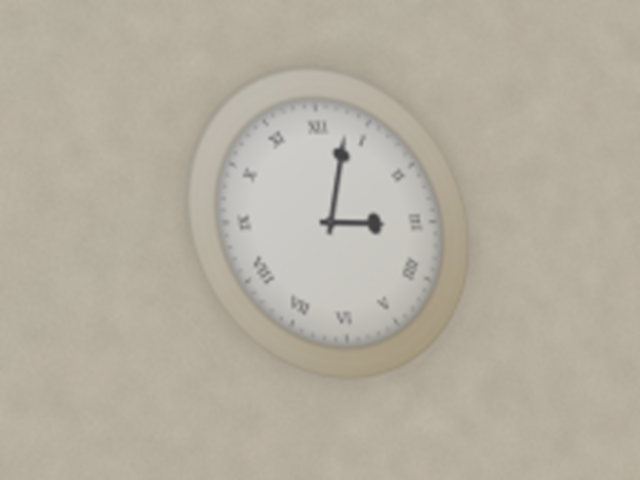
h=3 m=3
